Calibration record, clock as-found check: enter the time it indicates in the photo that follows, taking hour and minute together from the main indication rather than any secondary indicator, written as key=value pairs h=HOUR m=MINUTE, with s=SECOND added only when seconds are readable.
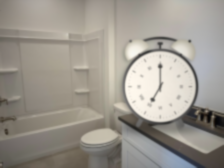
h=7 m=0
